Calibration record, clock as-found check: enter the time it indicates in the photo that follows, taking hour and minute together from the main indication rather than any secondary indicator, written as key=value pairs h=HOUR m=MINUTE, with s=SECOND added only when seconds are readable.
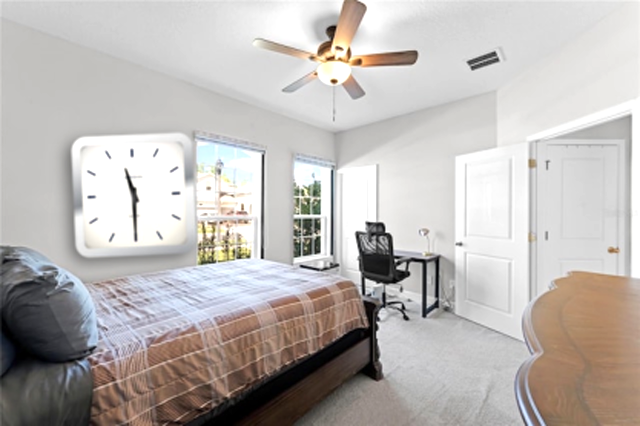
h=11 m=30
